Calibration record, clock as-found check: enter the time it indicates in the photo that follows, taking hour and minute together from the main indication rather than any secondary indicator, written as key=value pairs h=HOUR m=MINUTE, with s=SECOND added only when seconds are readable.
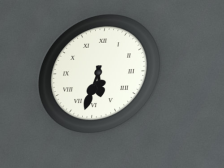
h=5 m=32
